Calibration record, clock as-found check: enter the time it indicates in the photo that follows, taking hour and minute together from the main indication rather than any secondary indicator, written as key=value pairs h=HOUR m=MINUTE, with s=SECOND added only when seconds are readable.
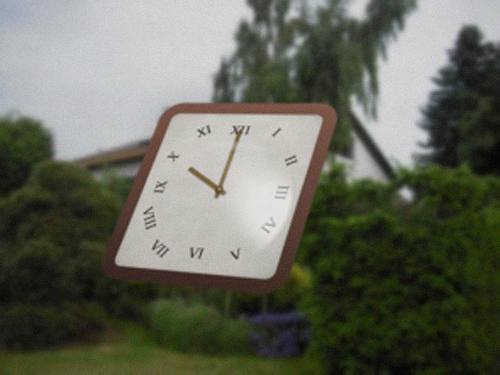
h=10 m=0
